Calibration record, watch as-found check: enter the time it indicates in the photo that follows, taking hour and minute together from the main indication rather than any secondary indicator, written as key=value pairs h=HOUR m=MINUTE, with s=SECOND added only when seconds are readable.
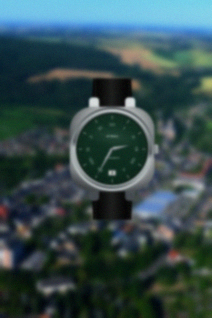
h=2 m=35
